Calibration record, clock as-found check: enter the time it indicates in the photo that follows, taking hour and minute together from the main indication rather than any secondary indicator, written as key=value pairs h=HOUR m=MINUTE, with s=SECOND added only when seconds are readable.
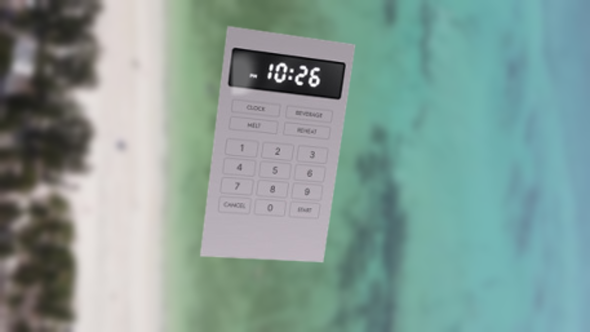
h=10 m=26
